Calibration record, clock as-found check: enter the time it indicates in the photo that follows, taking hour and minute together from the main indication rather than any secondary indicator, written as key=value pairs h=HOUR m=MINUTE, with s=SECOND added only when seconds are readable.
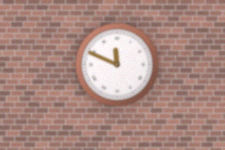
h=11 m=49
